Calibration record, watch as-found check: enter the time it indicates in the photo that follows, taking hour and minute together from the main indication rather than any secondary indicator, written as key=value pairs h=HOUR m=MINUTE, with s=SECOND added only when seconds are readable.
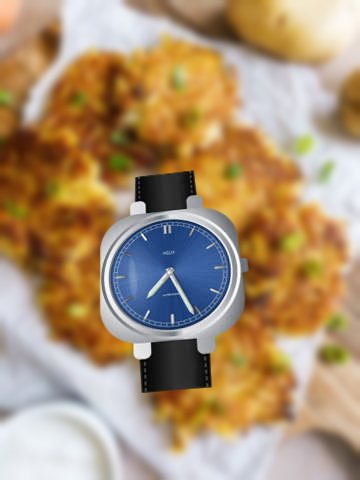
h=7 m=26
